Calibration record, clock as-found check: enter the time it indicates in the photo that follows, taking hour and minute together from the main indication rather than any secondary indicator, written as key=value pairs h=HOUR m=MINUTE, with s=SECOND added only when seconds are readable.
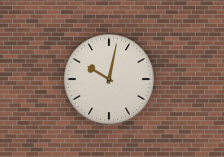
h=10 m=2
